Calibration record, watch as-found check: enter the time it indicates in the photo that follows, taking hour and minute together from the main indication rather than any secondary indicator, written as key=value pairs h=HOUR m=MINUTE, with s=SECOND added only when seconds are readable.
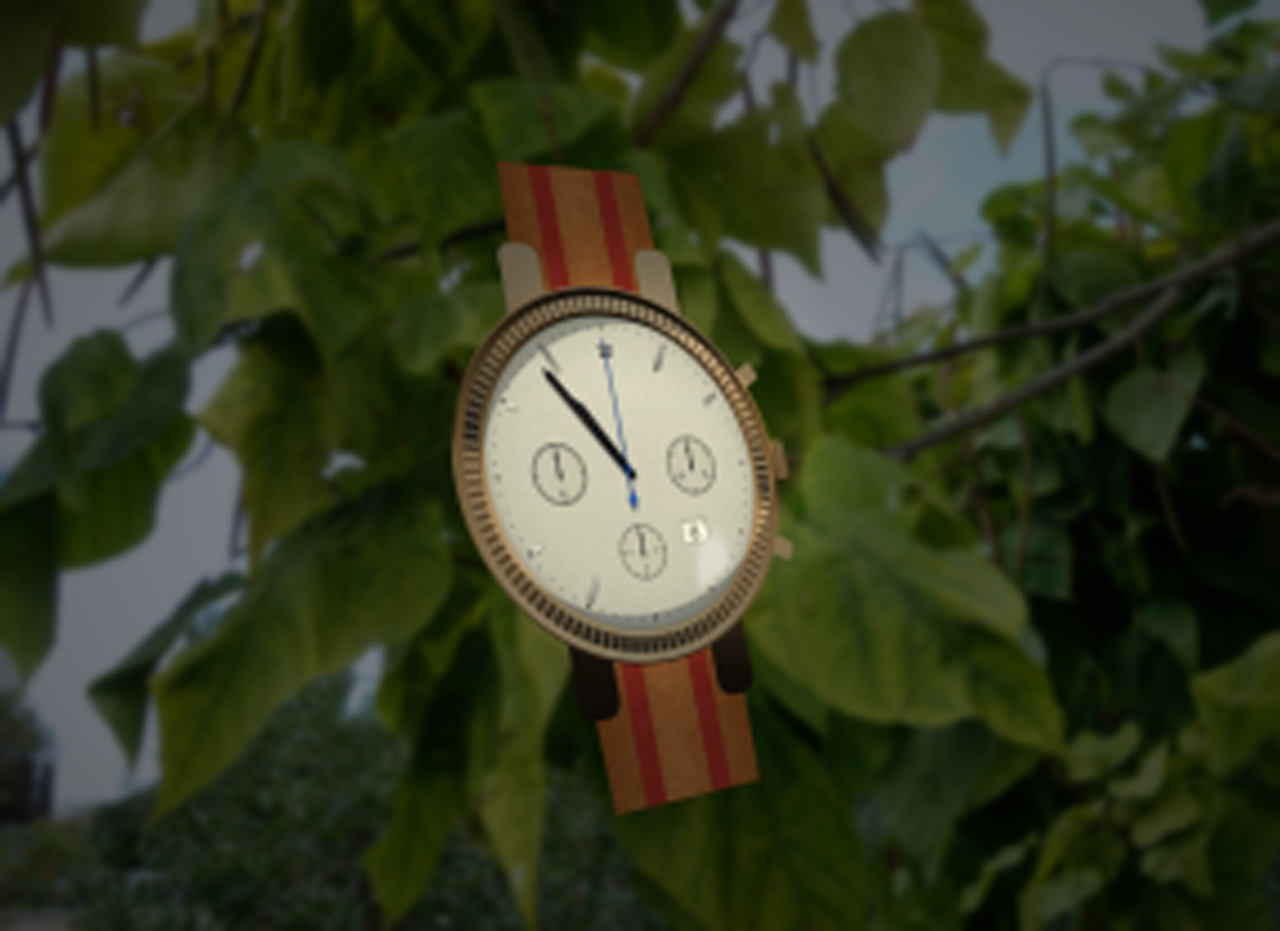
h=10 m=54
